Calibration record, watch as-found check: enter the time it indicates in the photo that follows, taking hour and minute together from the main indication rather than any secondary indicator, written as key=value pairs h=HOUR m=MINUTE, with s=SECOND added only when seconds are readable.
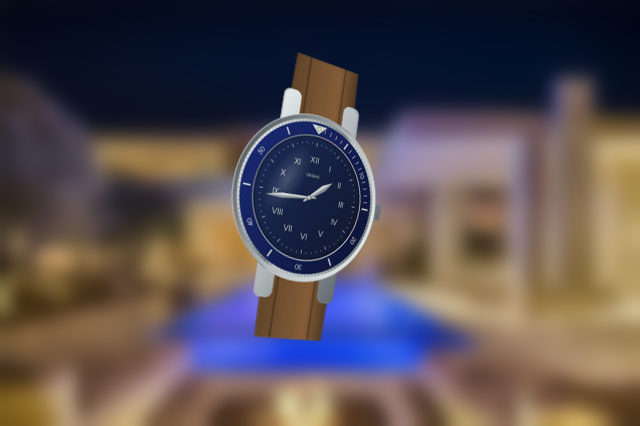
h=1 m=44
